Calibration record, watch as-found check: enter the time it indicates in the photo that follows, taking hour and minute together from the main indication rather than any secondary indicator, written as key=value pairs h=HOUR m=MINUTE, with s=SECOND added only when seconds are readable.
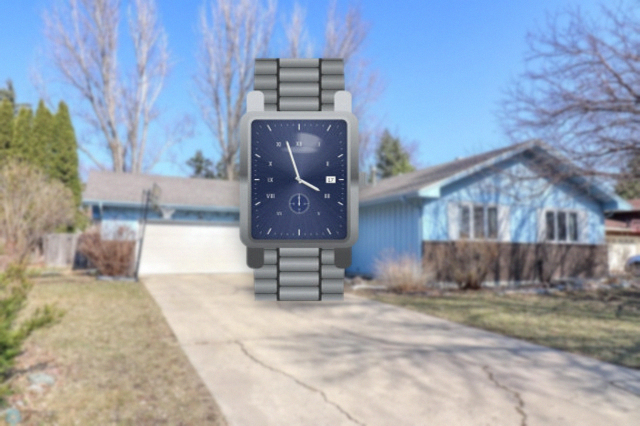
h=3 m=57
